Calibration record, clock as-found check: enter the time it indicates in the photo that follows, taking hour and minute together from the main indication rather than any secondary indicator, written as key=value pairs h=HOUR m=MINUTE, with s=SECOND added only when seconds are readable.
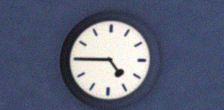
h=4 m=45
